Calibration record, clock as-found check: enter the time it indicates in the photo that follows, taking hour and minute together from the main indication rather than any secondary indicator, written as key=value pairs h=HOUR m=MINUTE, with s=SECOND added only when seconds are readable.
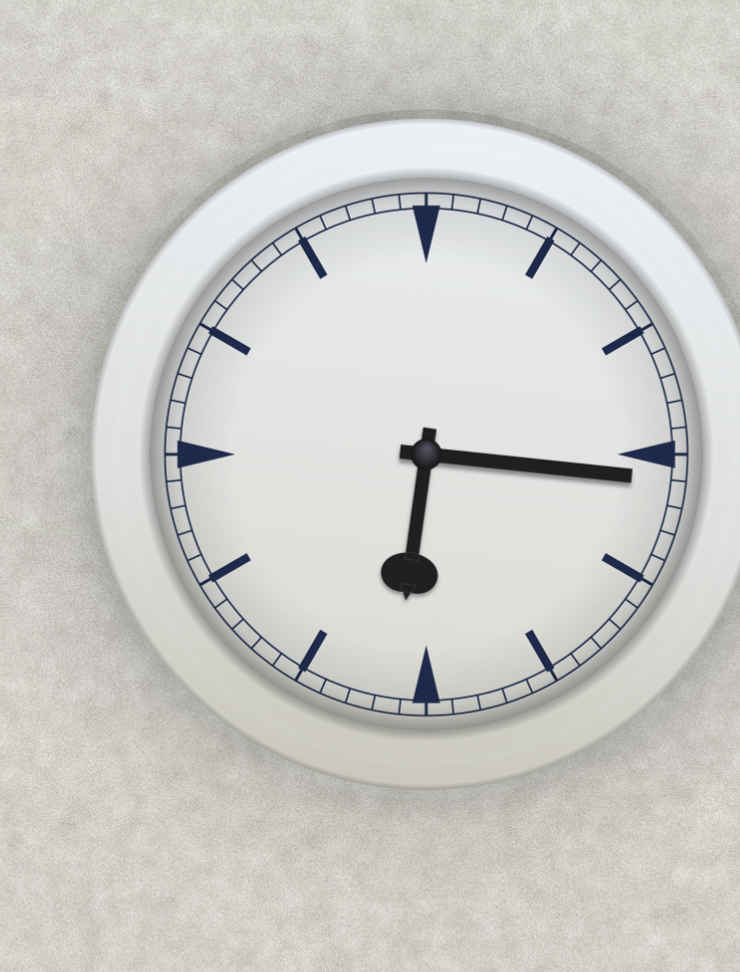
h=6 m=16
